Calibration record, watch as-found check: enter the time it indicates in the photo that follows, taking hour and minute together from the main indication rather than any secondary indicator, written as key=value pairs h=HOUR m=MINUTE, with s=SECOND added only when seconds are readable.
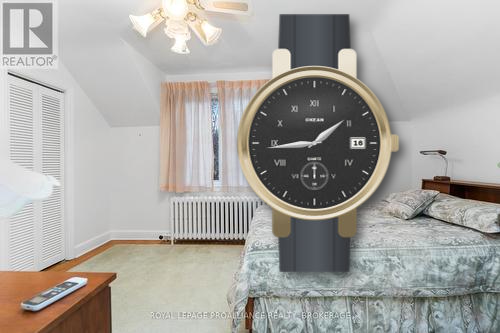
h=1 m=44
